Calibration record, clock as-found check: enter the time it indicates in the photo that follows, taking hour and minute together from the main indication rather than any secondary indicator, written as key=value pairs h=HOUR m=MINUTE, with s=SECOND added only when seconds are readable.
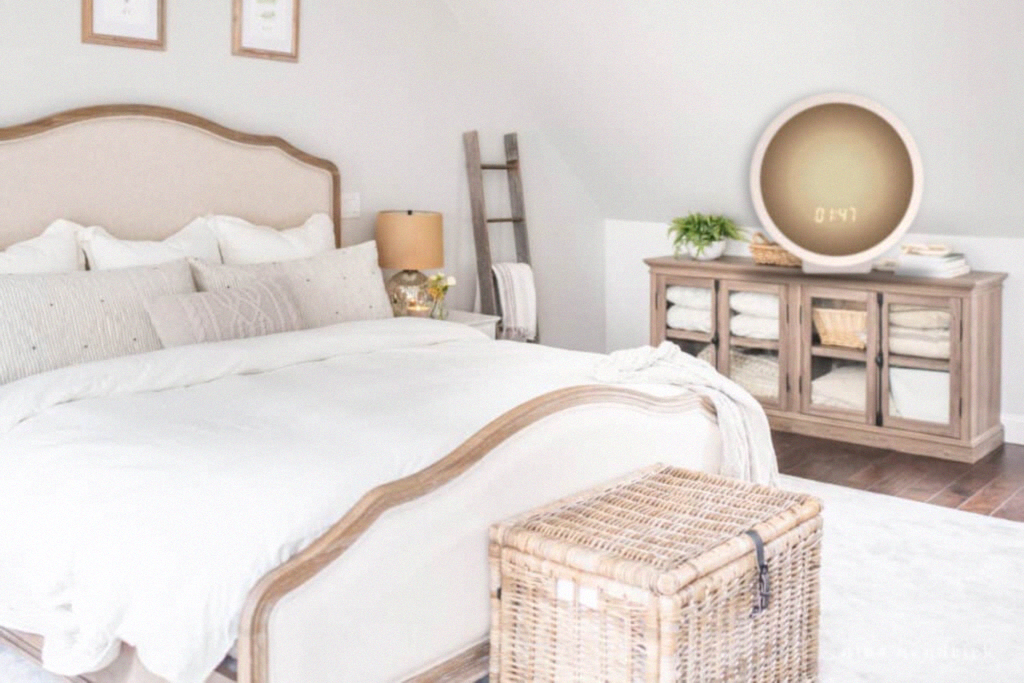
h=1 m=47
